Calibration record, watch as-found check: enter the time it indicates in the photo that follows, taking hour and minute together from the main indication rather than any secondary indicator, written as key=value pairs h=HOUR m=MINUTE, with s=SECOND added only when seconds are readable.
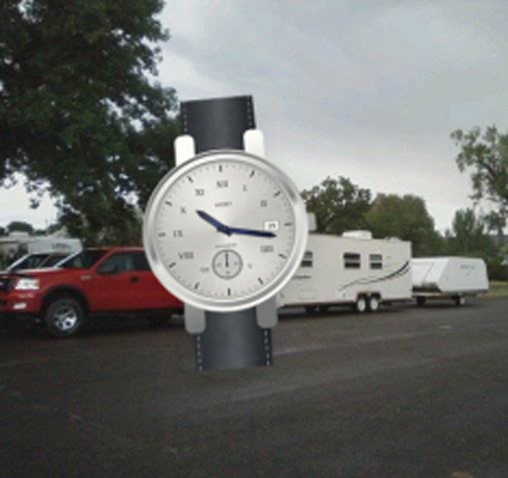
h=10 m=17
